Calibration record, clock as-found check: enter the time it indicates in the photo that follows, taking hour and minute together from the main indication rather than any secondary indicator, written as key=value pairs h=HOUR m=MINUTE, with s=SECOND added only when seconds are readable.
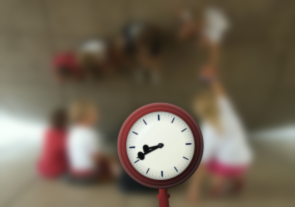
h=8 m=41
